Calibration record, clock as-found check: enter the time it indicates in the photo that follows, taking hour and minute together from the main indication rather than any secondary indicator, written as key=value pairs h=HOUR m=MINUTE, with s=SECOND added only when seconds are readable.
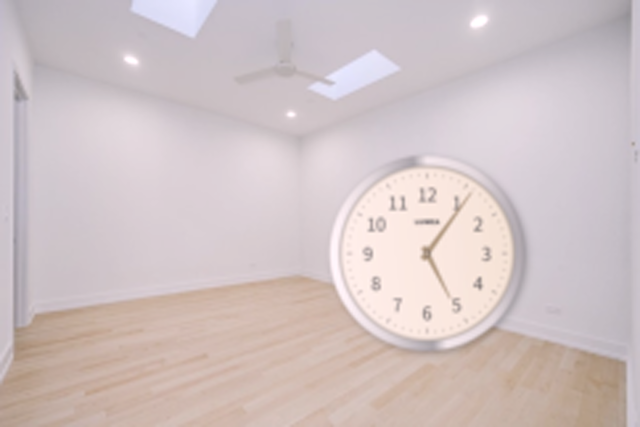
h=5 m=6
